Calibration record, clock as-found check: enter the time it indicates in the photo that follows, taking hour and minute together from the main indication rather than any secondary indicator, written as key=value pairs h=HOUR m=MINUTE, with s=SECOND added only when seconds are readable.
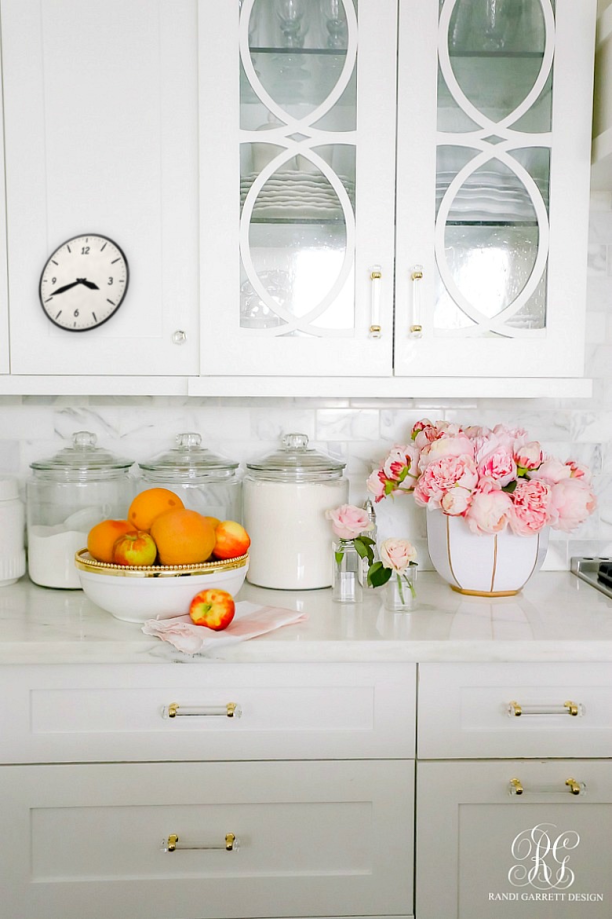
h=3 m=41
